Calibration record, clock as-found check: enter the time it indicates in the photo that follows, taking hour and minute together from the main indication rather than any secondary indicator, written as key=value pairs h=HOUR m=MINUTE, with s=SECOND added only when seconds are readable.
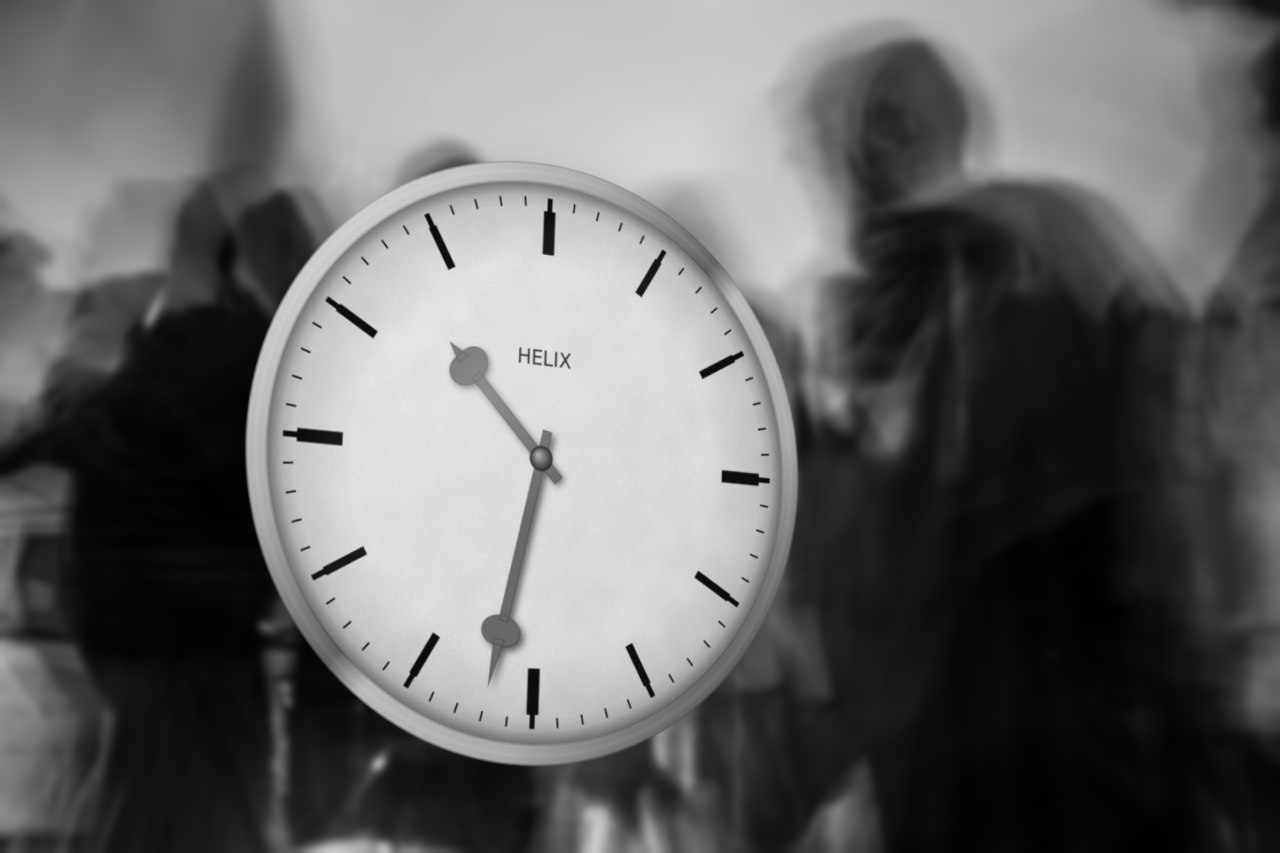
h=10 m=32
